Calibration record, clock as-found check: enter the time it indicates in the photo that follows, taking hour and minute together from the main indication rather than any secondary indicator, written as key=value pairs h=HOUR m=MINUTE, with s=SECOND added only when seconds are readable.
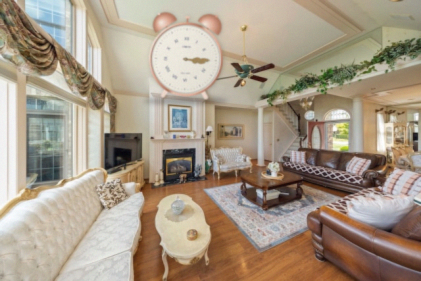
h=3 m=15
